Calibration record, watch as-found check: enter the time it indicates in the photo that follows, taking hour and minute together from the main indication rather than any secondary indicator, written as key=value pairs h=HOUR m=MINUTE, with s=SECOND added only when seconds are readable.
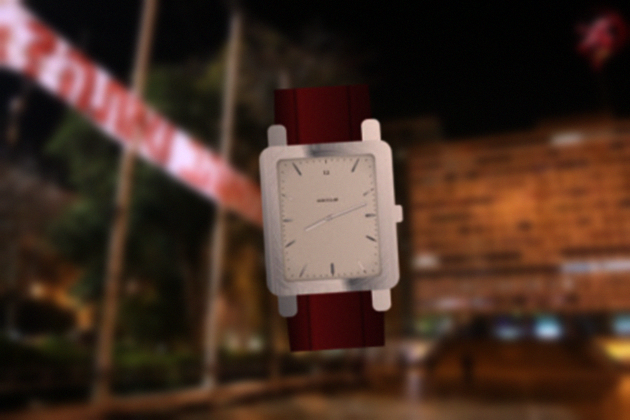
h=8 m=12
